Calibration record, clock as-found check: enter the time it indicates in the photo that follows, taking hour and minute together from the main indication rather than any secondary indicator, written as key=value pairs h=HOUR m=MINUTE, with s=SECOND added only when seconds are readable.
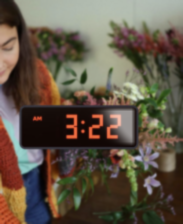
h=3 m=22
